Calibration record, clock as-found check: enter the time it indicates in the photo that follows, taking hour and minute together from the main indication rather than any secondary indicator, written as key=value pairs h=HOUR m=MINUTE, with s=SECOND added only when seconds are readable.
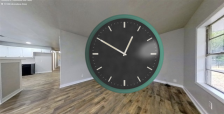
h=12 m=50
